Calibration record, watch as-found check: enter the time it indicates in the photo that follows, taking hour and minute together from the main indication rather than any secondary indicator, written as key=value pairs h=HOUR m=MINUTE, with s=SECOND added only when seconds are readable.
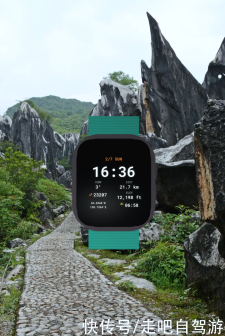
h=16 m=36
